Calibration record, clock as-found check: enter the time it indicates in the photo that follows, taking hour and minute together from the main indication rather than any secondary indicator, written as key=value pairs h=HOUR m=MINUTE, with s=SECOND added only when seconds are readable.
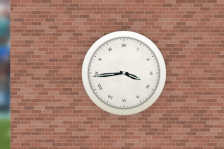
h=3 m=44
